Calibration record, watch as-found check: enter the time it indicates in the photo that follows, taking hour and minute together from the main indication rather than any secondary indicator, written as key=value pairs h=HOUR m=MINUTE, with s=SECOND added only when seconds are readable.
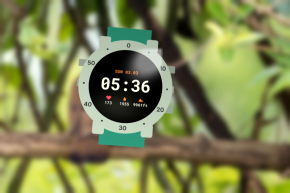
h=5 m=36
